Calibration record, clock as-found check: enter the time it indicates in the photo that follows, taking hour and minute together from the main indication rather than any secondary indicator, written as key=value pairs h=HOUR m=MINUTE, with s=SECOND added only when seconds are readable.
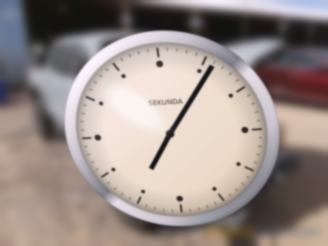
h=7 m=6
